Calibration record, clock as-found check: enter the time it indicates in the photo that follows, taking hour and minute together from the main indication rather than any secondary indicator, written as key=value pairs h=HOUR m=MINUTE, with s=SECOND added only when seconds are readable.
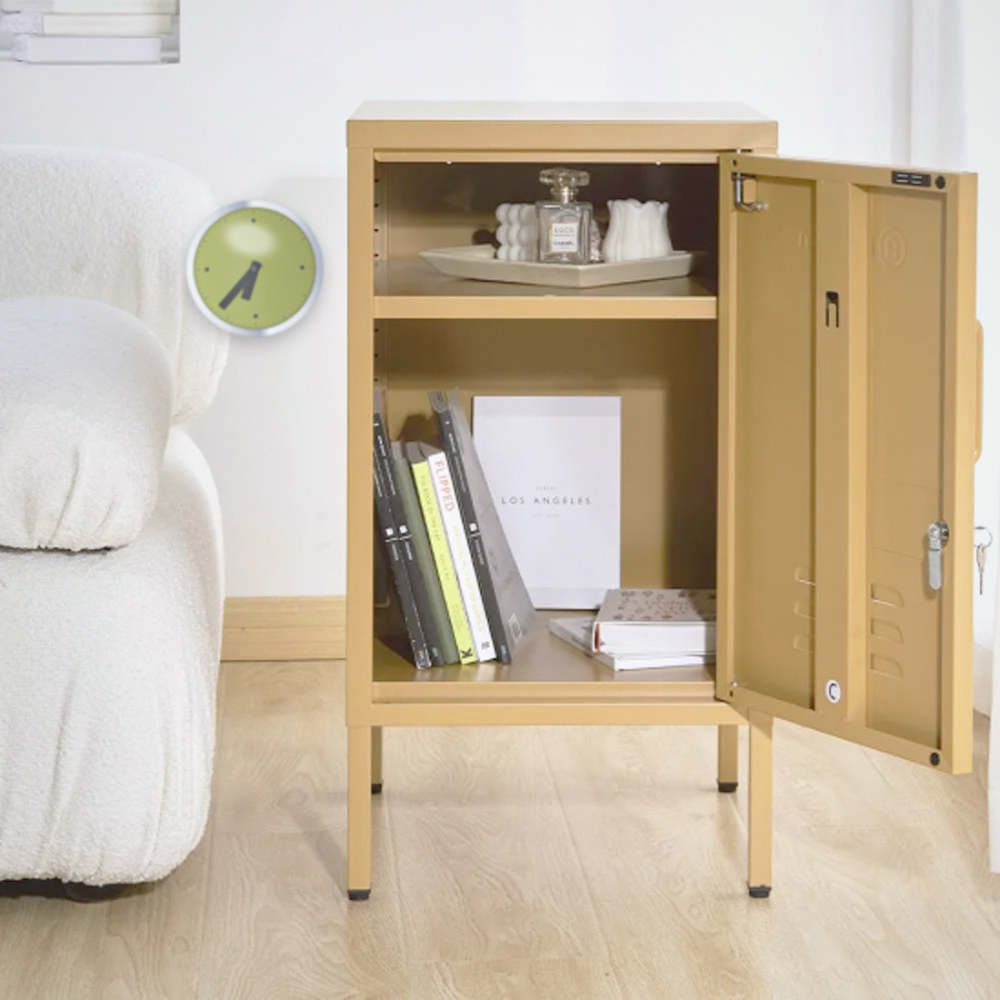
h=6 m=37
